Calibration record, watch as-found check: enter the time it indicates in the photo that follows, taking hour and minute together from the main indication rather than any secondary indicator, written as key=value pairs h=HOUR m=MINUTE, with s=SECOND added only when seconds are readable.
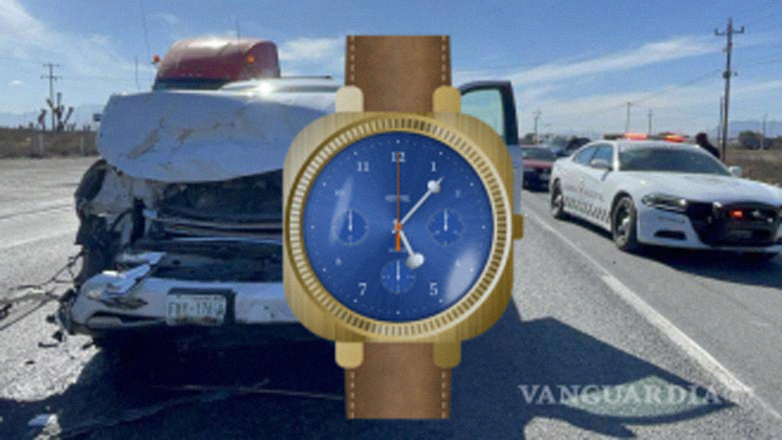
h=5 m=7
